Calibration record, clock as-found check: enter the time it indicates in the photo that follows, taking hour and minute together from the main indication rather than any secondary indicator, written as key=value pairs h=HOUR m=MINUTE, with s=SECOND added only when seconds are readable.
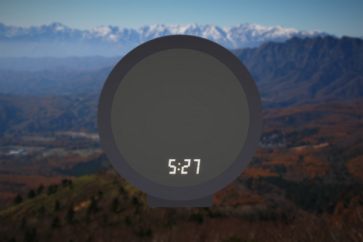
h=5 m=27
